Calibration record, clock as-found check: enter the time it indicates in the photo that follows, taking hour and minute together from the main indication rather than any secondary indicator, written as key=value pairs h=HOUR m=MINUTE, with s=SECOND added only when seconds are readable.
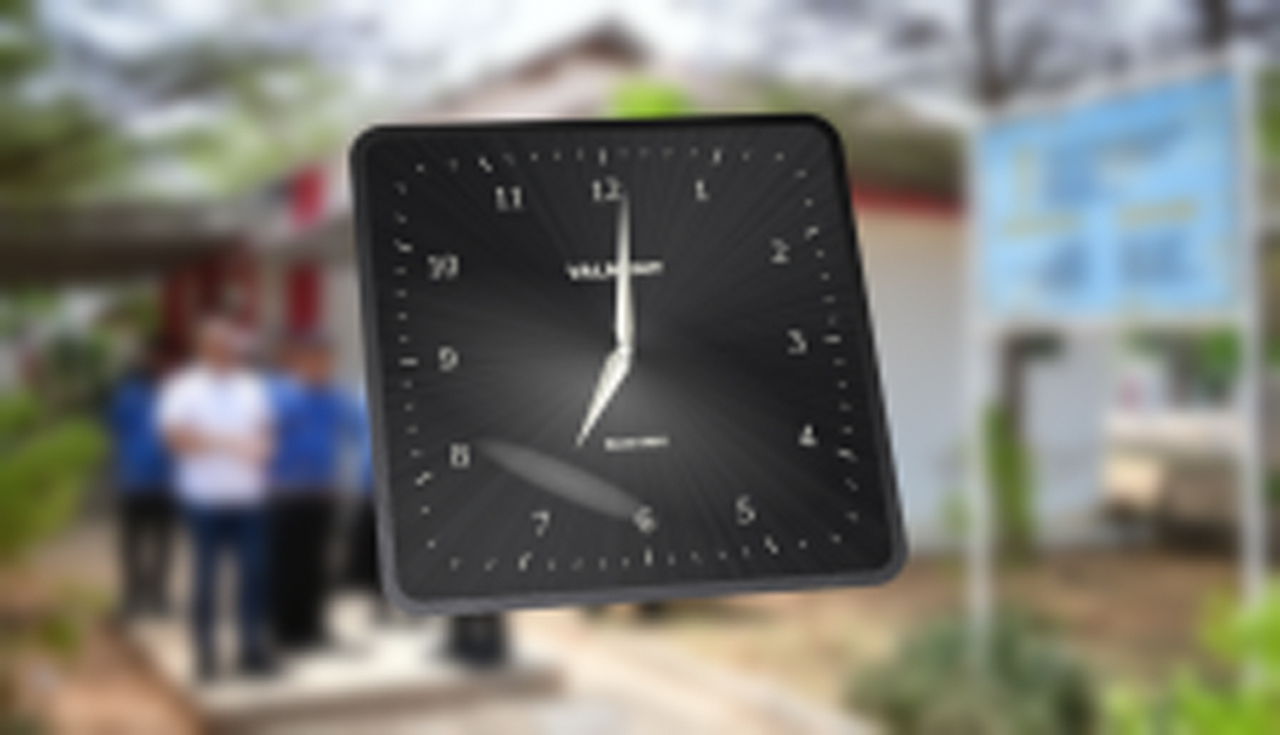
h=7 m=1
